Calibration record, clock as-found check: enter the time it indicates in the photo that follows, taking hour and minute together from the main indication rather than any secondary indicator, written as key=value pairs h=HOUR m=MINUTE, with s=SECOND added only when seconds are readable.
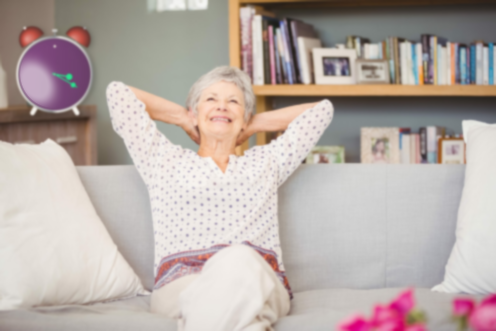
h=3 m=20
